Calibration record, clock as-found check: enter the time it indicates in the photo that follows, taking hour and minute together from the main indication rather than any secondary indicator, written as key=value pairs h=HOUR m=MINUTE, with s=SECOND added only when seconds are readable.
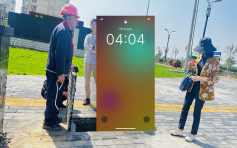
h=4 m=4
